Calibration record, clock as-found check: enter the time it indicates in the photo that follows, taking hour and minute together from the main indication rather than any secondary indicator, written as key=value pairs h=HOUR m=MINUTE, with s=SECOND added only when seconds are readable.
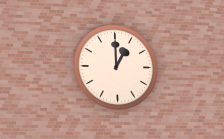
h=1 m=0
